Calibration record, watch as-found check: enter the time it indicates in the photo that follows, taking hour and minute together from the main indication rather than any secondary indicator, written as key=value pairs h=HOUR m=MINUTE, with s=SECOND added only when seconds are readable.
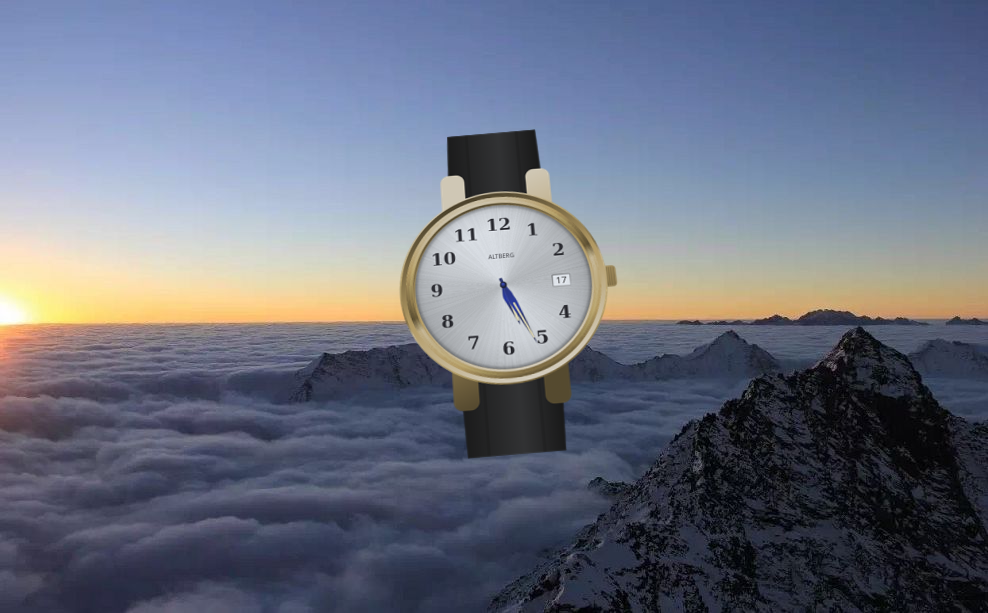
h=5 m=26
